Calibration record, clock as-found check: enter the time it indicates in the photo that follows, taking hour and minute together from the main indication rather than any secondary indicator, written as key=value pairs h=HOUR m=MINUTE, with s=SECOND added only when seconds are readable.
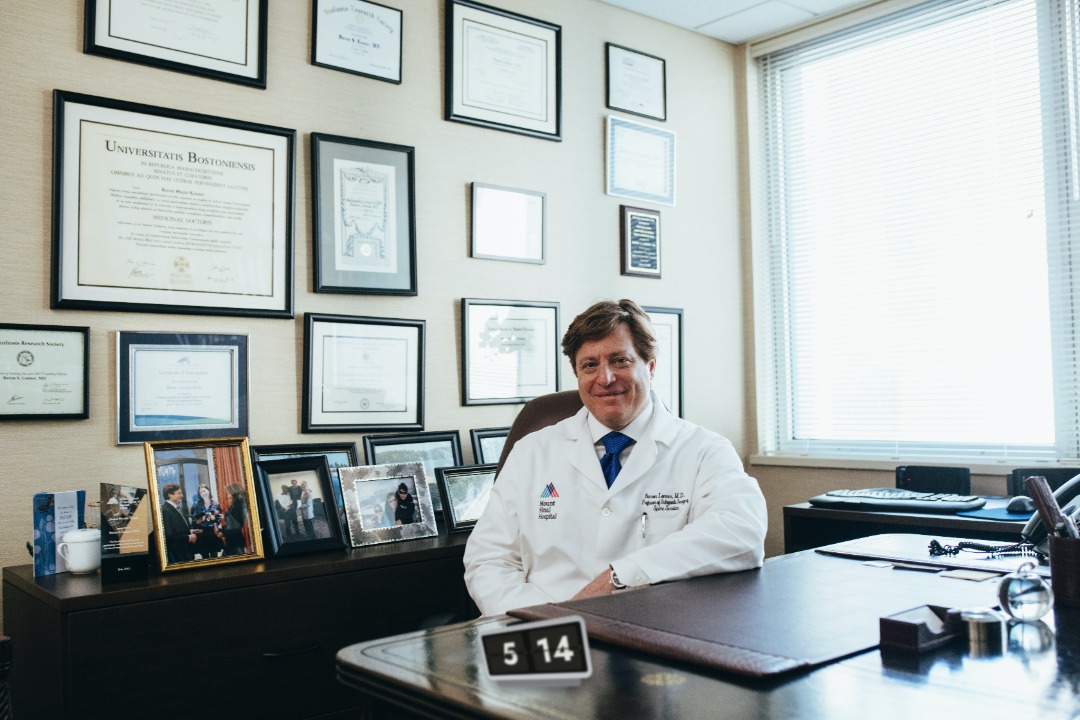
h=5 m=14
